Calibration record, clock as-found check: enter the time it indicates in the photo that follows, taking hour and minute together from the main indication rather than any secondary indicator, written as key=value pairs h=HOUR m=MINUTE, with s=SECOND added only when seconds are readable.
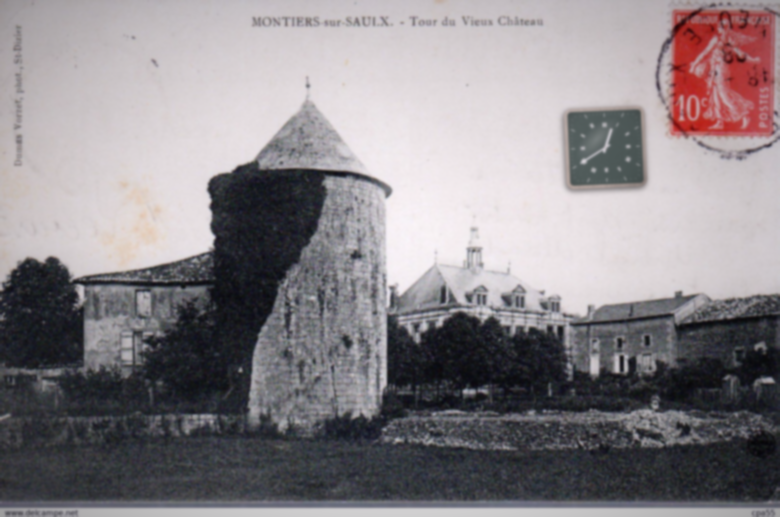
h=12 m=40
